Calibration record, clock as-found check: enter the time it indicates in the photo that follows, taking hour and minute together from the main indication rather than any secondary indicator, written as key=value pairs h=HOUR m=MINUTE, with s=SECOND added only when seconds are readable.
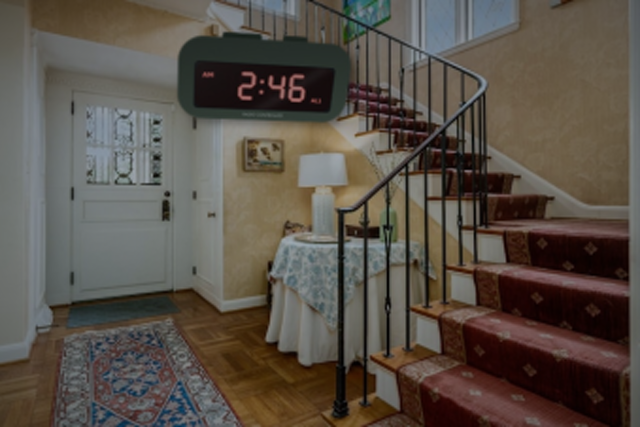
h=2 m=46
